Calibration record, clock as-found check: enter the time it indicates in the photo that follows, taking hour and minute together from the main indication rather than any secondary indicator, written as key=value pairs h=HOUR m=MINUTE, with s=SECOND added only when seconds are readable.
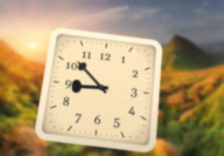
h=8 m=52
